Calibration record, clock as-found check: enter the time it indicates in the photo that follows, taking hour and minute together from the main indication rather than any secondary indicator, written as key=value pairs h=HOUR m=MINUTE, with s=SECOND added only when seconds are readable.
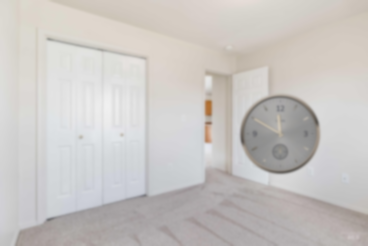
h=11 m=50
